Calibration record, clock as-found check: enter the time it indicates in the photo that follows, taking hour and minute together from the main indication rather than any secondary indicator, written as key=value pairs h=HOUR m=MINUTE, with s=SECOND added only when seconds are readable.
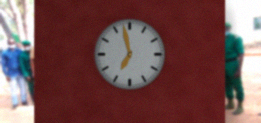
h=6 m=58
